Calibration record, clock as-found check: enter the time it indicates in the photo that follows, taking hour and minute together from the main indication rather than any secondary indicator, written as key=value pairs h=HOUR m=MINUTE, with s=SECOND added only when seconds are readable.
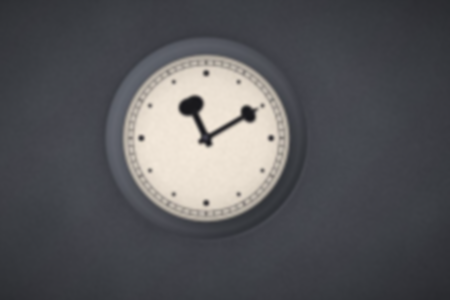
h=11 m=10
